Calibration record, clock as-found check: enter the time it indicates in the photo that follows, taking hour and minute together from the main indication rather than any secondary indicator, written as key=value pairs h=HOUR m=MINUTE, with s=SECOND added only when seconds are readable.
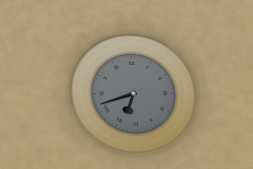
h=6 m=42
